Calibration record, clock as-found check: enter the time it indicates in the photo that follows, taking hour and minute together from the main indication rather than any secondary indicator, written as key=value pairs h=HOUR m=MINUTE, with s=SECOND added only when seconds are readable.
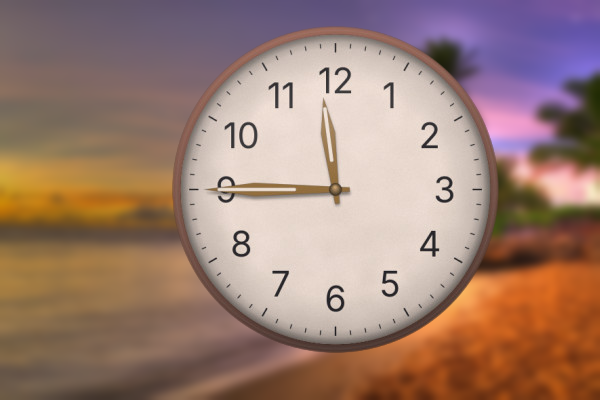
h=11 m=45
